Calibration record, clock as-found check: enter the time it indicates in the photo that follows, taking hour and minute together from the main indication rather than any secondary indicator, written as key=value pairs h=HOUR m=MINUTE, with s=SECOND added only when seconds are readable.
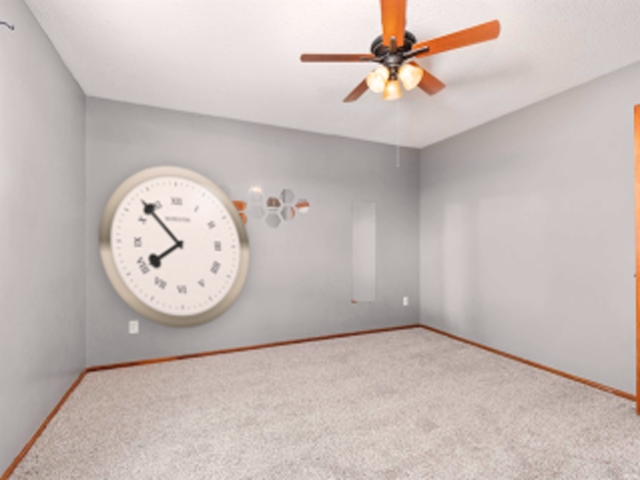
h=7 m=53
